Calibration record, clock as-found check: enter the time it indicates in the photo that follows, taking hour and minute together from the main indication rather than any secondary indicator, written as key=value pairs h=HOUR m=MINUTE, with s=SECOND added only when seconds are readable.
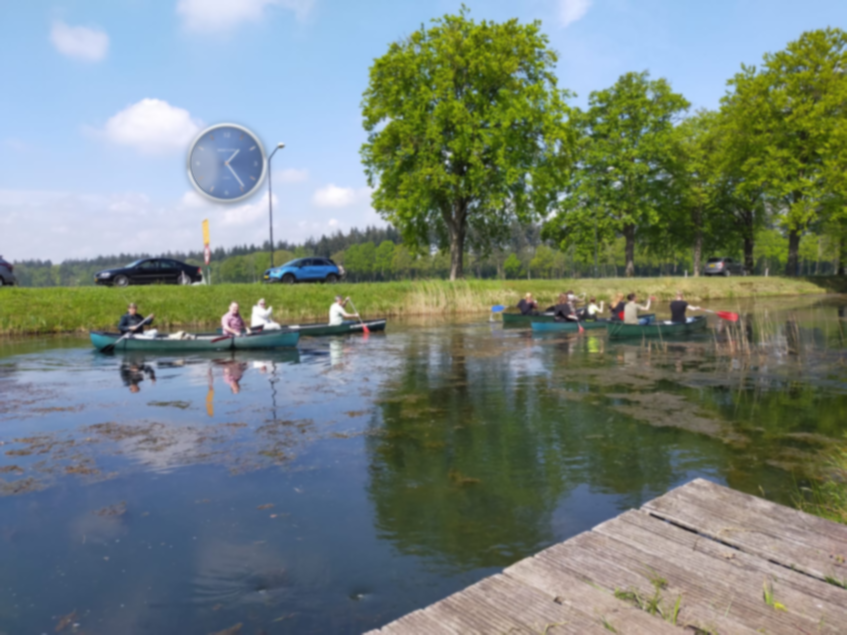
h=1 m=24
